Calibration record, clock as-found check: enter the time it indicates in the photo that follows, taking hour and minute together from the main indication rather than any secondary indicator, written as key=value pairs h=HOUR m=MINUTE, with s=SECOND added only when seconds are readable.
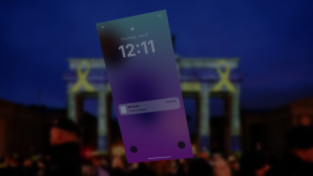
h=12 m=11
